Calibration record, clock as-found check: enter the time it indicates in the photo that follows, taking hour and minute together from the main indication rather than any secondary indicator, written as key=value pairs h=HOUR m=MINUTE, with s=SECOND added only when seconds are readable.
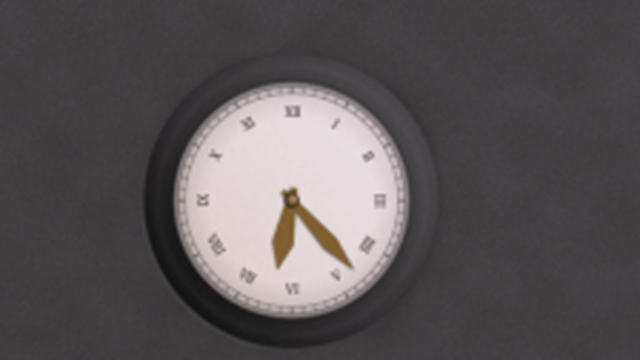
h=6 m=23
